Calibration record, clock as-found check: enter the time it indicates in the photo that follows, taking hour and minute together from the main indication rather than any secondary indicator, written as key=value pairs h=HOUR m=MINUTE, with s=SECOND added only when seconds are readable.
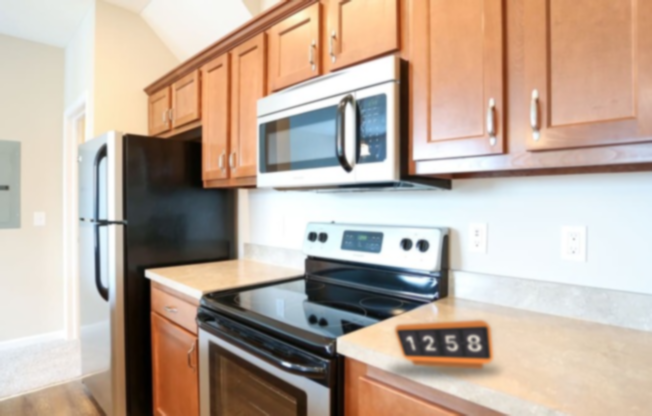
h=12 m=58
